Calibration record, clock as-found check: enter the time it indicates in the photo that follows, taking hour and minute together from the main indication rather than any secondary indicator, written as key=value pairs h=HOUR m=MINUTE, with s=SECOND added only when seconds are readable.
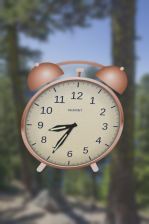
h=8 m=35
